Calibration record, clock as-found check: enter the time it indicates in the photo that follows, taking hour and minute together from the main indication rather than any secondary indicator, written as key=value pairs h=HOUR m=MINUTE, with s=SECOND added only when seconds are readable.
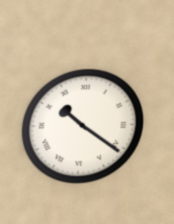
h=10 m=21
